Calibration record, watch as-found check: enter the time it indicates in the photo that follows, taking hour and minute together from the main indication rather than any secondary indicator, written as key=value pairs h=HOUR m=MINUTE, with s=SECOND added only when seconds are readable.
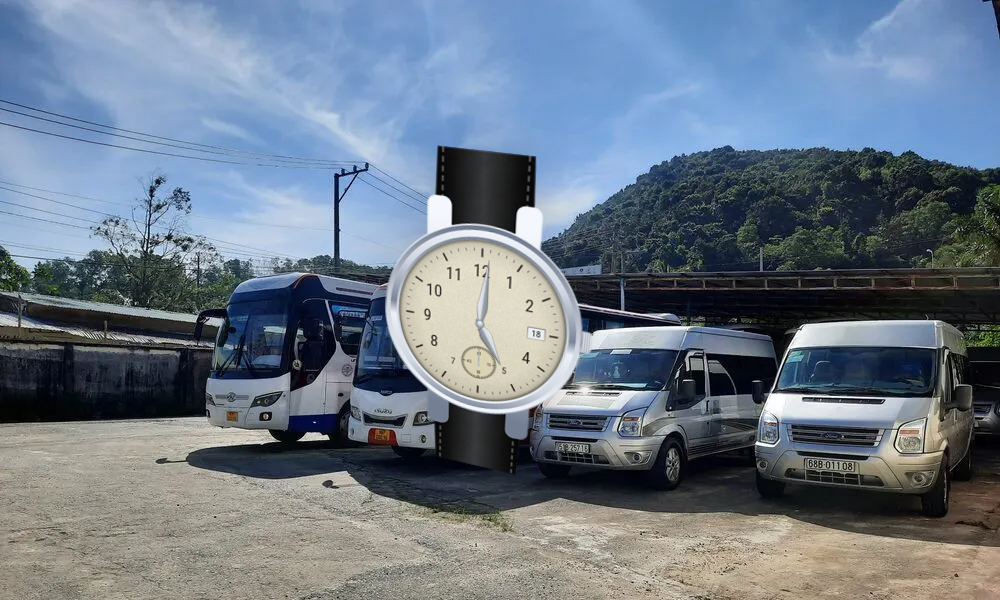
h=5 m=1
